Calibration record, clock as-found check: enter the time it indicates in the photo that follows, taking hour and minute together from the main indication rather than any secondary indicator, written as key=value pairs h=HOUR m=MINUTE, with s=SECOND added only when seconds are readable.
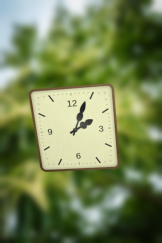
h=2 m=4
